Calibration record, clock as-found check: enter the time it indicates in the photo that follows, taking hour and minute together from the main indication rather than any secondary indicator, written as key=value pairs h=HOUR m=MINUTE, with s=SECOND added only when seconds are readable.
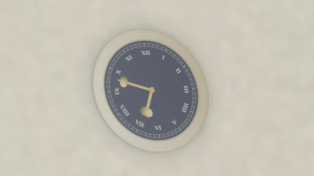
h=6 m=48
